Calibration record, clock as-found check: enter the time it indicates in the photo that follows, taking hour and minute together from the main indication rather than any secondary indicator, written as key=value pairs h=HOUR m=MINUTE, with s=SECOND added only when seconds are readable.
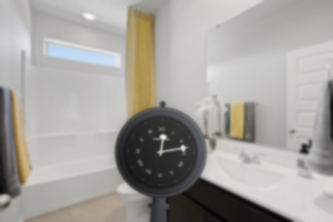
h=12 m=13
